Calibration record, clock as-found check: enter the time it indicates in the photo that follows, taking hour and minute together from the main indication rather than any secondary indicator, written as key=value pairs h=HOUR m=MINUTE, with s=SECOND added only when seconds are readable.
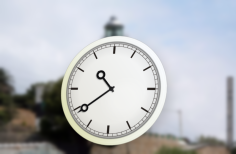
h=10 m=39
